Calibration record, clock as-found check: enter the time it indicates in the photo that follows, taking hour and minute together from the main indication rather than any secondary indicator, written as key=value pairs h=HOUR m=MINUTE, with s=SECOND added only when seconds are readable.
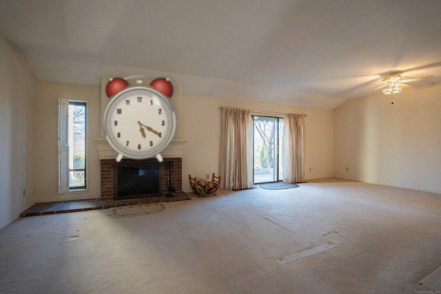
h=5 m=20
